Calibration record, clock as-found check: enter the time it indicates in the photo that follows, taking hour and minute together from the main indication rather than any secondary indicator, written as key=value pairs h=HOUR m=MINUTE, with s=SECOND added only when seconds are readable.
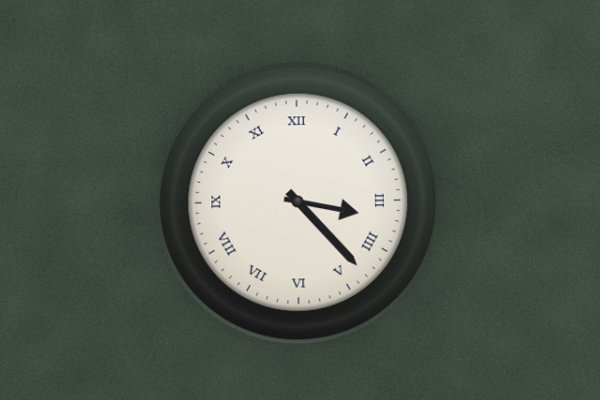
h=3 m=23
